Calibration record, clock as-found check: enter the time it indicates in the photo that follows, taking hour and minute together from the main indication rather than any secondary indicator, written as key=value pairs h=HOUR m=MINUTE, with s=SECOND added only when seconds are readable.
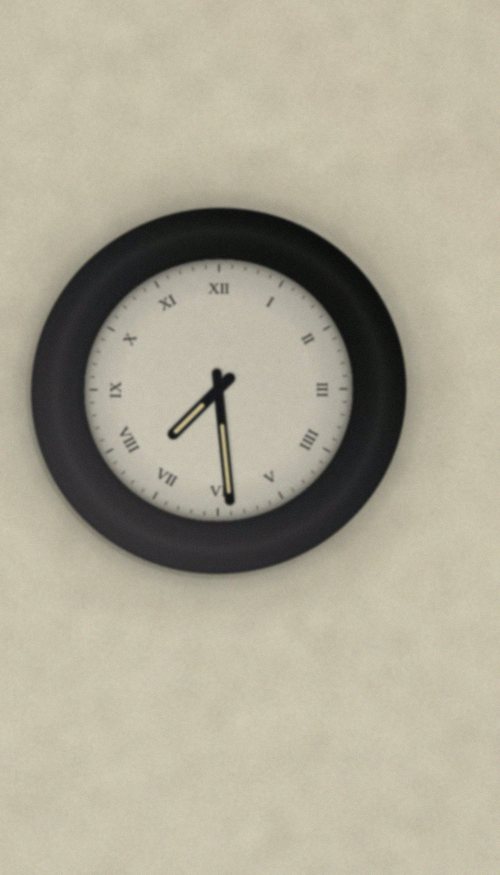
h=7 m=29
